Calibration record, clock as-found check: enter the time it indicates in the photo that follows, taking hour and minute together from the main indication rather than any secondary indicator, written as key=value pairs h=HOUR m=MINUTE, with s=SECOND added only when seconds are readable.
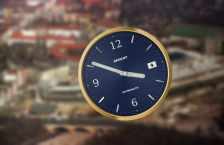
h=3 m=51
